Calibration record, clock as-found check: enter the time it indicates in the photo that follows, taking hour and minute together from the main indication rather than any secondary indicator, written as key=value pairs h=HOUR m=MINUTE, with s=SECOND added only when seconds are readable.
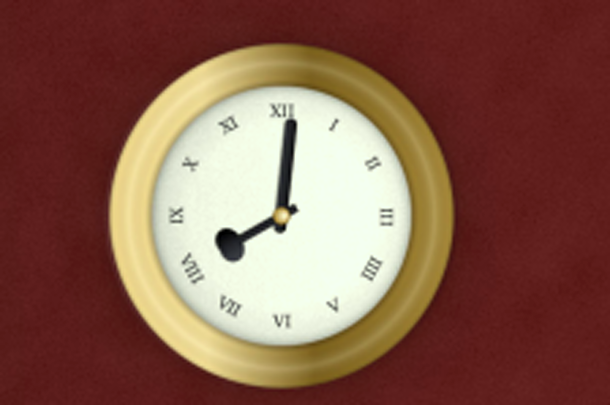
h=8 m=1
